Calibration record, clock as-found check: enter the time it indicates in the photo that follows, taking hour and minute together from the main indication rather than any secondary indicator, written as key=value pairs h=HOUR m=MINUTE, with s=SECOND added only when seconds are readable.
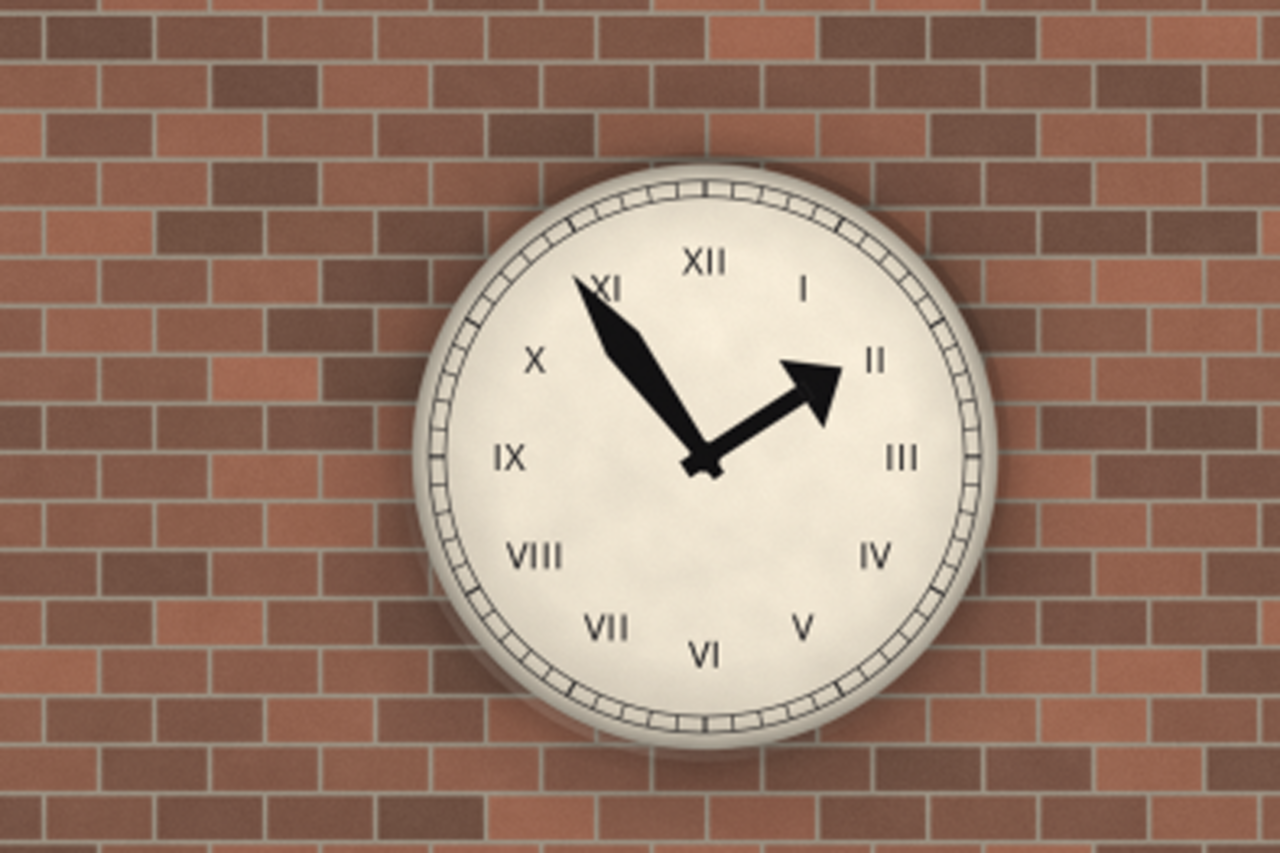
h=1 m=54
